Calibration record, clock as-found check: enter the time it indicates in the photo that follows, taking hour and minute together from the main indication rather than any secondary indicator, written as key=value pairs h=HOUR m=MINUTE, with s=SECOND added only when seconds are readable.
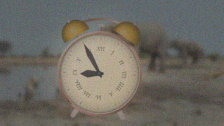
h=8 m=55
